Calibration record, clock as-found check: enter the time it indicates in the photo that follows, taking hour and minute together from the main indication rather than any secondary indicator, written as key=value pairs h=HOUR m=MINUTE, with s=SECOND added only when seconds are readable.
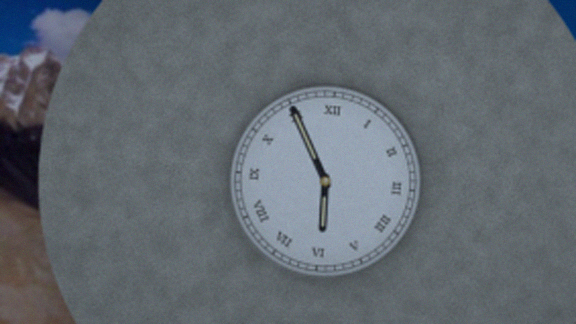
h=5 m=55
